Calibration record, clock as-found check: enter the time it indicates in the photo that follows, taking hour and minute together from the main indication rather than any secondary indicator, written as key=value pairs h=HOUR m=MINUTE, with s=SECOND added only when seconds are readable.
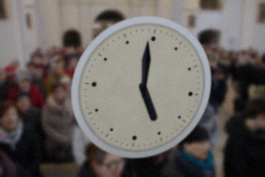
h=4 m=59
